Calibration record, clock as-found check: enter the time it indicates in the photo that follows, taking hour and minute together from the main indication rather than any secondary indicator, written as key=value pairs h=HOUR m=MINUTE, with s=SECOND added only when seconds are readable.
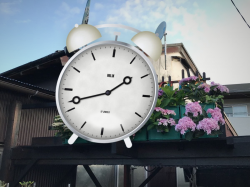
h=1 m=42
